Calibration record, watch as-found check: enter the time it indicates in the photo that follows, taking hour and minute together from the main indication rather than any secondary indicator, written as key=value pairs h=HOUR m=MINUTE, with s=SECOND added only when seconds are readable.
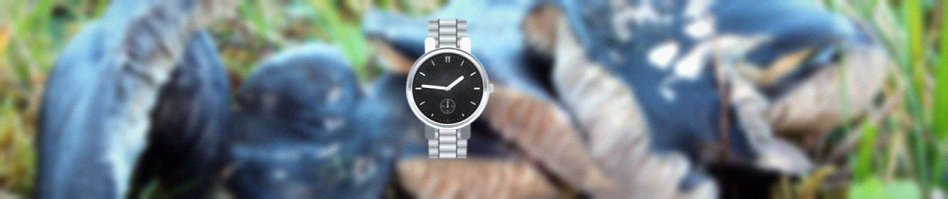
h=1 m=46
